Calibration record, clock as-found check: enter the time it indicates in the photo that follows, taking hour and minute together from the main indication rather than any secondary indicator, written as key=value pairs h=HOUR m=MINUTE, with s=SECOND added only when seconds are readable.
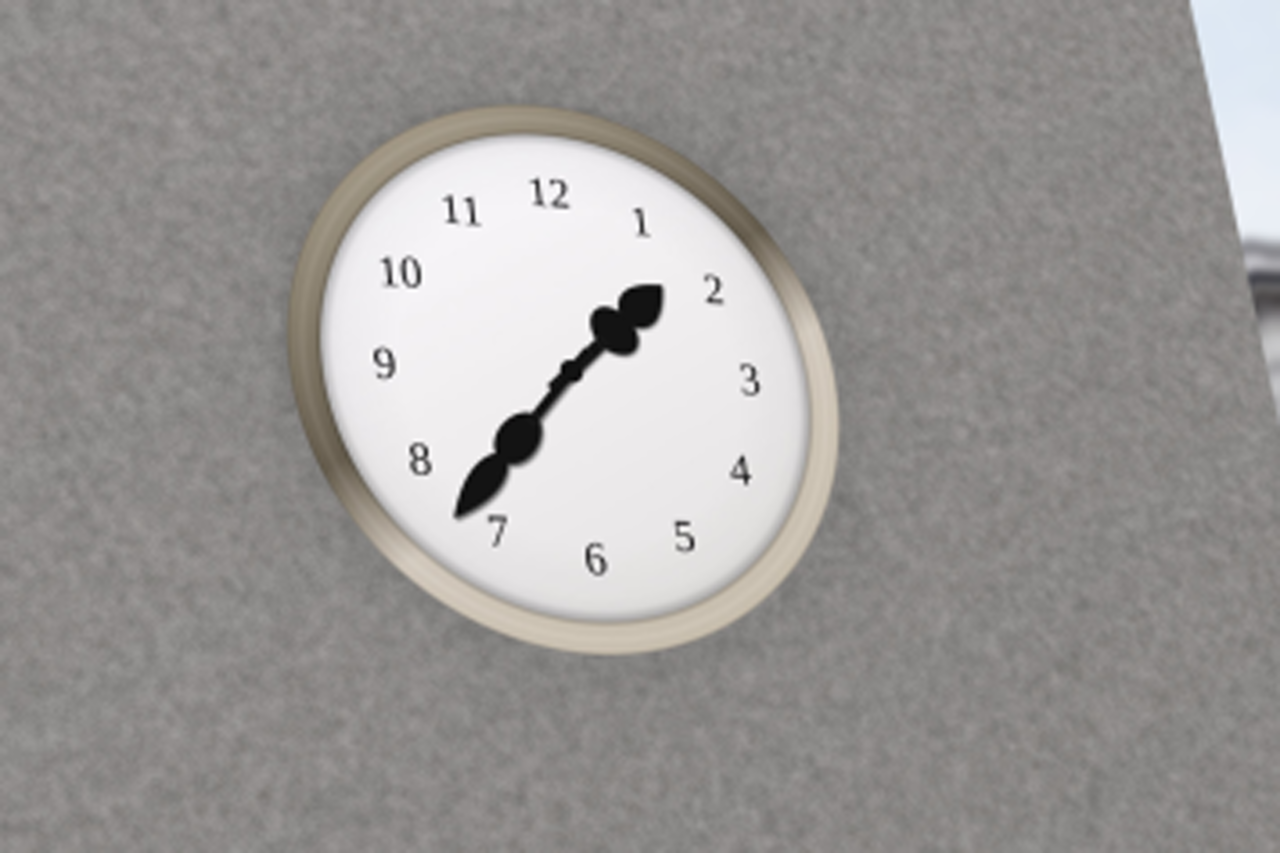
h=1 m=37
